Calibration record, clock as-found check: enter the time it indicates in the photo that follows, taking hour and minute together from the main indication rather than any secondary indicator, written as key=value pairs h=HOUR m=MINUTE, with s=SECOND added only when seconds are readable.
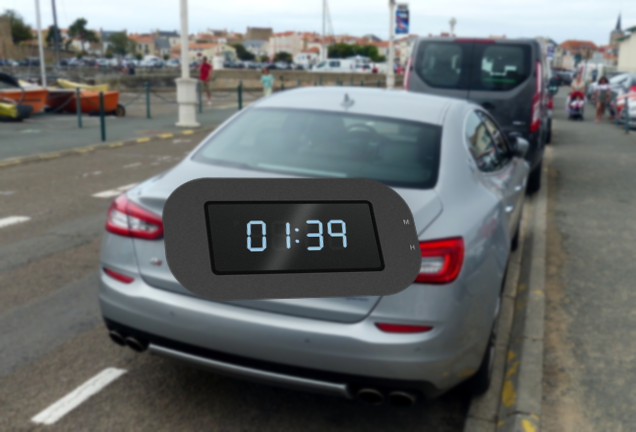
h=1 m=39
